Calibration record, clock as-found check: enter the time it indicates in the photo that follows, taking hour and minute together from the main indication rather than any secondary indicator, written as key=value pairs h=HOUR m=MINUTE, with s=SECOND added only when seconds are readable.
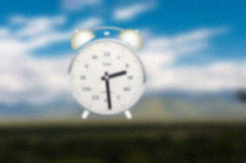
h=2 m=29
